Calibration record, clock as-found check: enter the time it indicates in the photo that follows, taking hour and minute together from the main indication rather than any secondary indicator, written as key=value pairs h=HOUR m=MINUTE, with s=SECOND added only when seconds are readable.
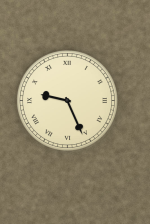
h=9 m=26
